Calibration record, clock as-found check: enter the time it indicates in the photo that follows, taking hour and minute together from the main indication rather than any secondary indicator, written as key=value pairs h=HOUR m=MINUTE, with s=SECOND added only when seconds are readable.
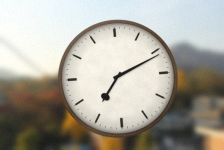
h=7 m=11
